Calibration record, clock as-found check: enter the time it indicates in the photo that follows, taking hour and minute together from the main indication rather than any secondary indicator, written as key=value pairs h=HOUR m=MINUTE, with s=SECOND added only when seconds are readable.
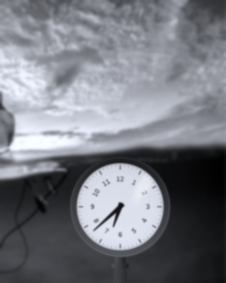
h=6 m=38
